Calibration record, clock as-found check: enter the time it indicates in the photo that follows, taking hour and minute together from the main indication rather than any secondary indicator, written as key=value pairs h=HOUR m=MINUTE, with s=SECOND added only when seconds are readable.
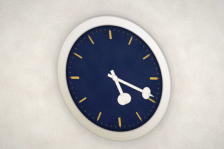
h=5 m=19
